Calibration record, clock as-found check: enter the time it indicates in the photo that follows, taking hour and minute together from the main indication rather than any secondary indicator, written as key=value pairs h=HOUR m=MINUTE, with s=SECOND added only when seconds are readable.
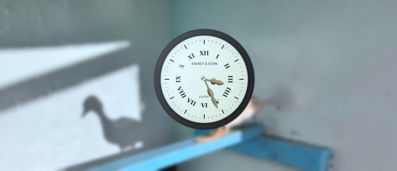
h=3 m=26
